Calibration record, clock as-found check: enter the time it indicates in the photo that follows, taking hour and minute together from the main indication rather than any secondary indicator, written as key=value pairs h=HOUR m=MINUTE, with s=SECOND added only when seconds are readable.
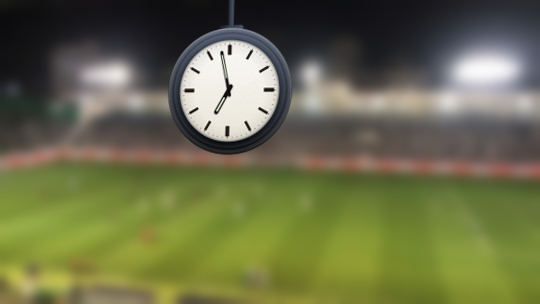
h=6 m=58
